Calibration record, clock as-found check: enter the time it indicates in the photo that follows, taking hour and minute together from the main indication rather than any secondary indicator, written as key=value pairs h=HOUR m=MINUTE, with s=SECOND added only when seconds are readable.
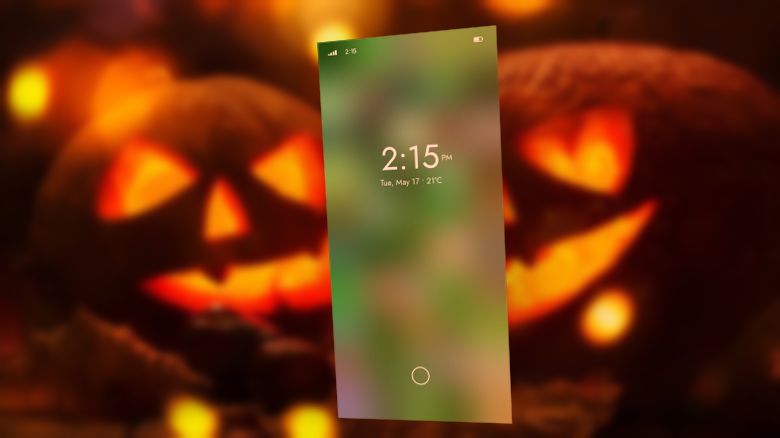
h=2 m=15
